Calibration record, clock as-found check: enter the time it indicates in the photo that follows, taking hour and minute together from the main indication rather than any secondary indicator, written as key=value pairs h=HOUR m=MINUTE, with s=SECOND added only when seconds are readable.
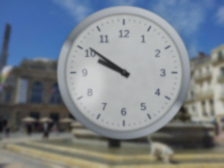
h=9 m=51
